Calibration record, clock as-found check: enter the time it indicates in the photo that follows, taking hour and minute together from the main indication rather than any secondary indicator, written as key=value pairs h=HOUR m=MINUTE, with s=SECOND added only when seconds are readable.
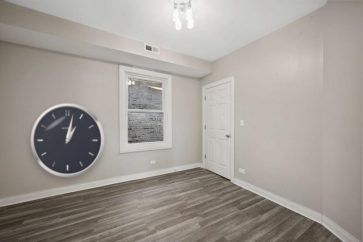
h=1 m=2
